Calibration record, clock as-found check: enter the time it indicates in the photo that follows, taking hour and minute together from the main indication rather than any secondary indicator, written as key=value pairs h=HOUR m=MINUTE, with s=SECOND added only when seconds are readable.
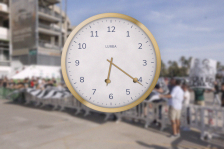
h=6 m=21
